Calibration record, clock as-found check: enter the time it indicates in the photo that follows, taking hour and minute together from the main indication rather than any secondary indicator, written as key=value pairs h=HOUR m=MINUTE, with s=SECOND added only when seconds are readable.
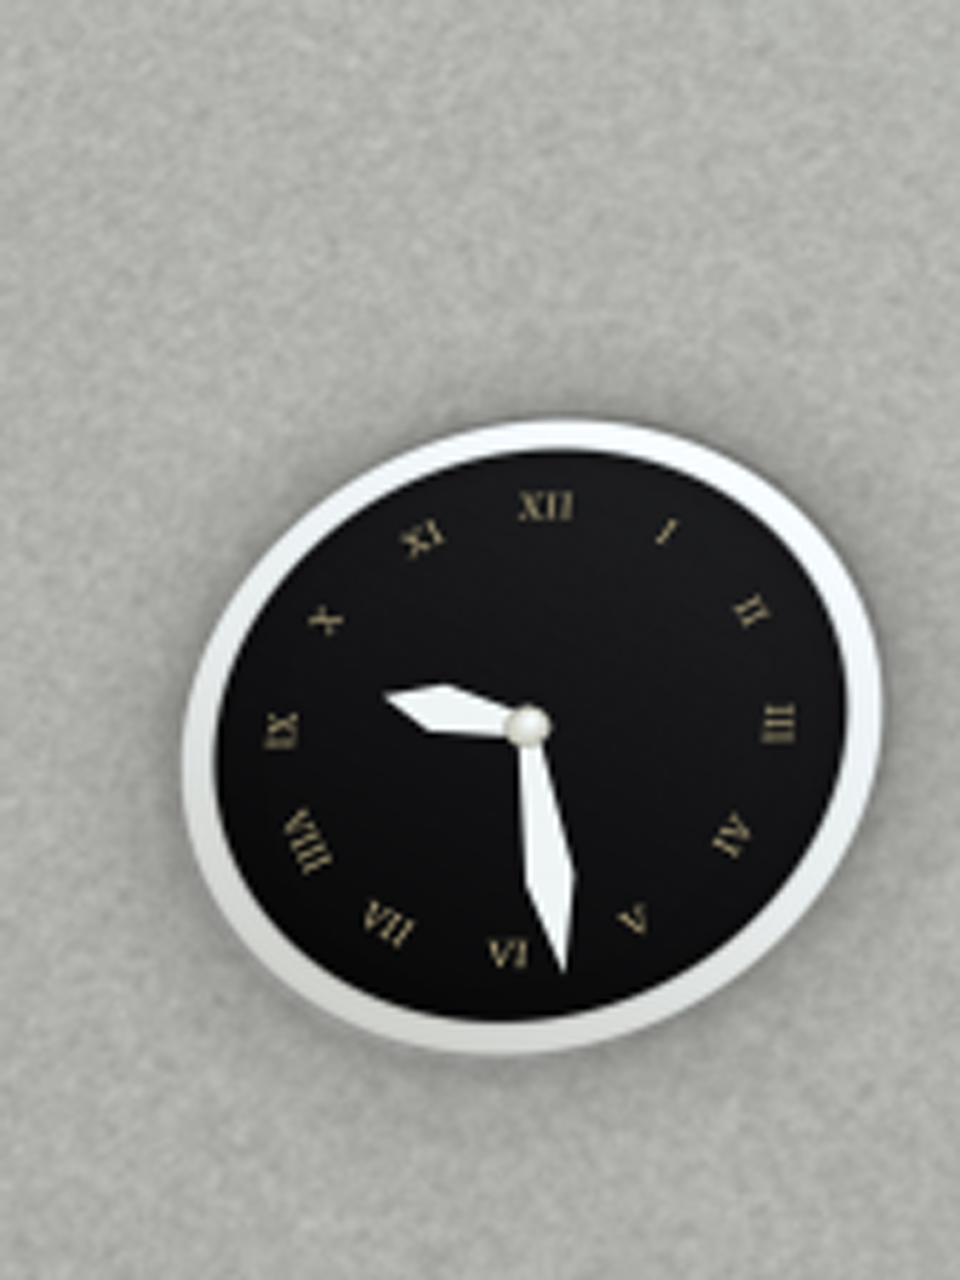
h=9 m=28
